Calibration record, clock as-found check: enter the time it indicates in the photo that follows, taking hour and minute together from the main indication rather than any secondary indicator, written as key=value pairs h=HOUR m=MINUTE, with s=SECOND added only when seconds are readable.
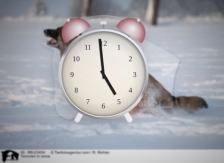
h=4 m=59
